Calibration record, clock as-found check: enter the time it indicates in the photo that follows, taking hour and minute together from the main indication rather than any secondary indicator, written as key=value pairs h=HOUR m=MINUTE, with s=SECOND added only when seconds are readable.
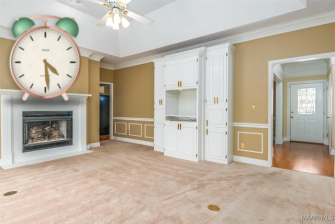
h=4 m=29
